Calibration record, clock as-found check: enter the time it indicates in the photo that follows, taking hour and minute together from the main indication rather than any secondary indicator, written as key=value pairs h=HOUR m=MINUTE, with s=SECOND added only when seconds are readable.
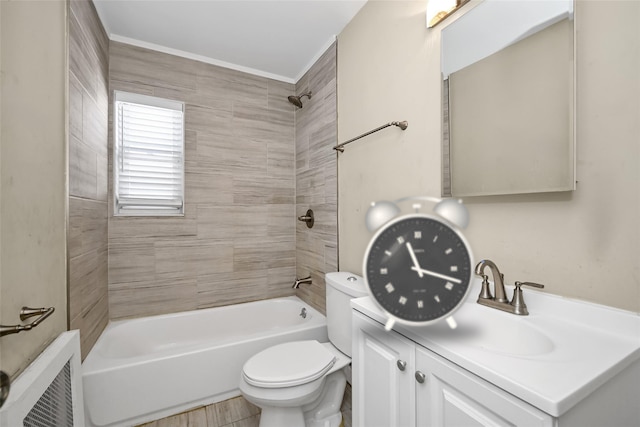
h=11 m=18
